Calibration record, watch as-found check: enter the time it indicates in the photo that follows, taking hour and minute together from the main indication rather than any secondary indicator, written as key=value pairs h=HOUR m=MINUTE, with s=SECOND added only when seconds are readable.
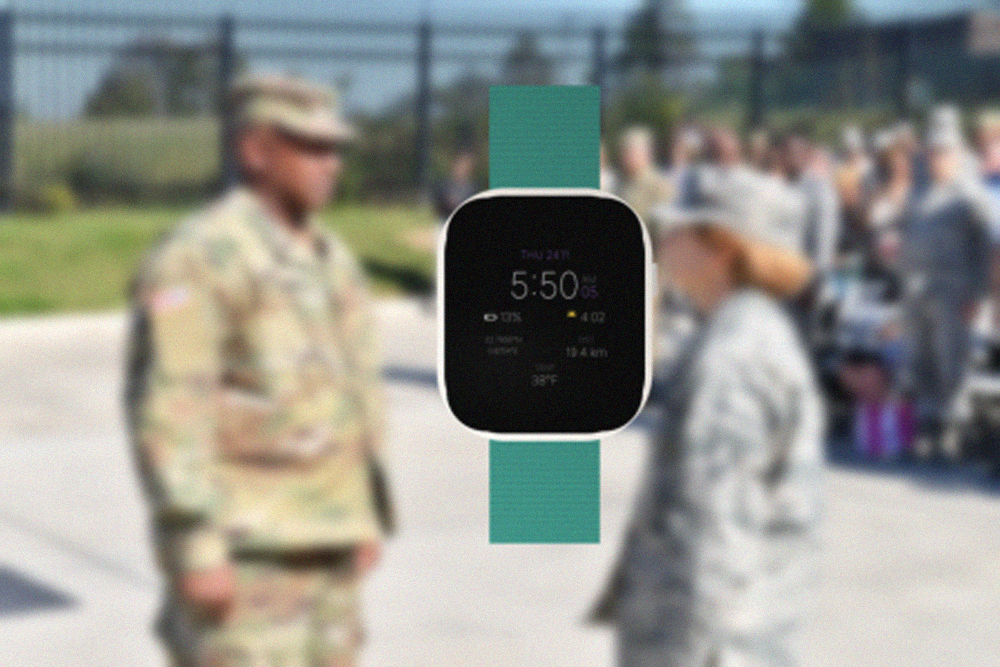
h=5 m=50
